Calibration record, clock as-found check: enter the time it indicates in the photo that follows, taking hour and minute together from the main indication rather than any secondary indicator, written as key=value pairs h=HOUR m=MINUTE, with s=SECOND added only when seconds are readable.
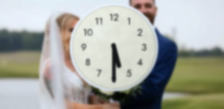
h=5 m=30
